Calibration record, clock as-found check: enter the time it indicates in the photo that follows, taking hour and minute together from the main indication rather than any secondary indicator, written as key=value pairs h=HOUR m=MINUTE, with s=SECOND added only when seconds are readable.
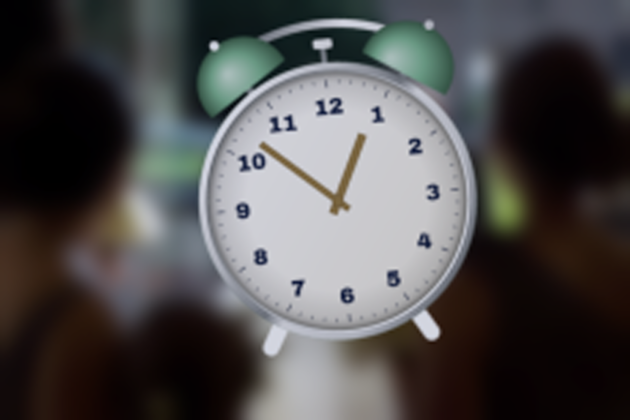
h=12 m=52
